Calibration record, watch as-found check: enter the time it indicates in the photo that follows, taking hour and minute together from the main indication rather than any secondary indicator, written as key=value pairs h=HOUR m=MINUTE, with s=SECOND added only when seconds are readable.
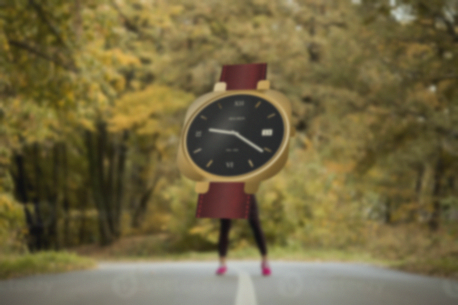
h=9 m=21
